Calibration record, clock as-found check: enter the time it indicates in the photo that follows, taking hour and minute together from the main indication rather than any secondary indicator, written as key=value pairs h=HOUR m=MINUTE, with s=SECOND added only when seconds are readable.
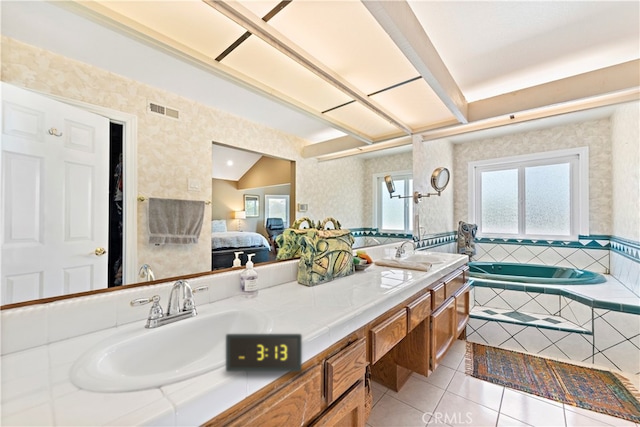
h=3 m=13
